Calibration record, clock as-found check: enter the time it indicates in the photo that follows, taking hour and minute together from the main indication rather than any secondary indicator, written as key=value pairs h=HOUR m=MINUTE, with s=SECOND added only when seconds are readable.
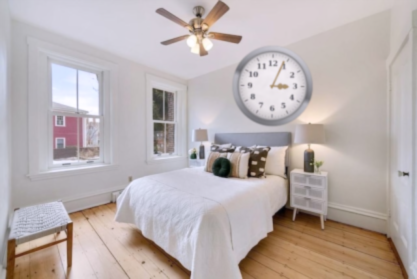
h=3 m=4
